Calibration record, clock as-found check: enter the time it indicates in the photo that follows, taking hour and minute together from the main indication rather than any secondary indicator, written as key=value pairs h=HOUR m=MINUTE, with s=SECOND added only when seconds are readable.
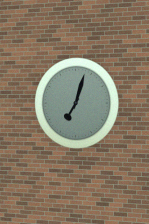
h=7 m=3
